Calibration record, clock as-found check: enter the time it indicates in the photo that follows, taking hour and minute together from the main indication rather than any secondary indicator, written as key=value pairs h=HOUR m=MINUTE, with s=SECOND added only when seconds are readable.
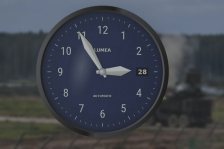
h=2 m=55
